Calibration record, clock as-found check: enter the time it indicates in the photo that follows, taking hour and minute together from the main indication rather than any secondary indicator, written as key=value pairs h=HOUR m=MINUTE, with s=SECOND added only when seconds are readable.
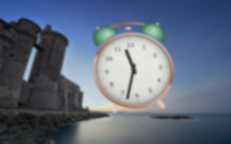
h=11 m=33
